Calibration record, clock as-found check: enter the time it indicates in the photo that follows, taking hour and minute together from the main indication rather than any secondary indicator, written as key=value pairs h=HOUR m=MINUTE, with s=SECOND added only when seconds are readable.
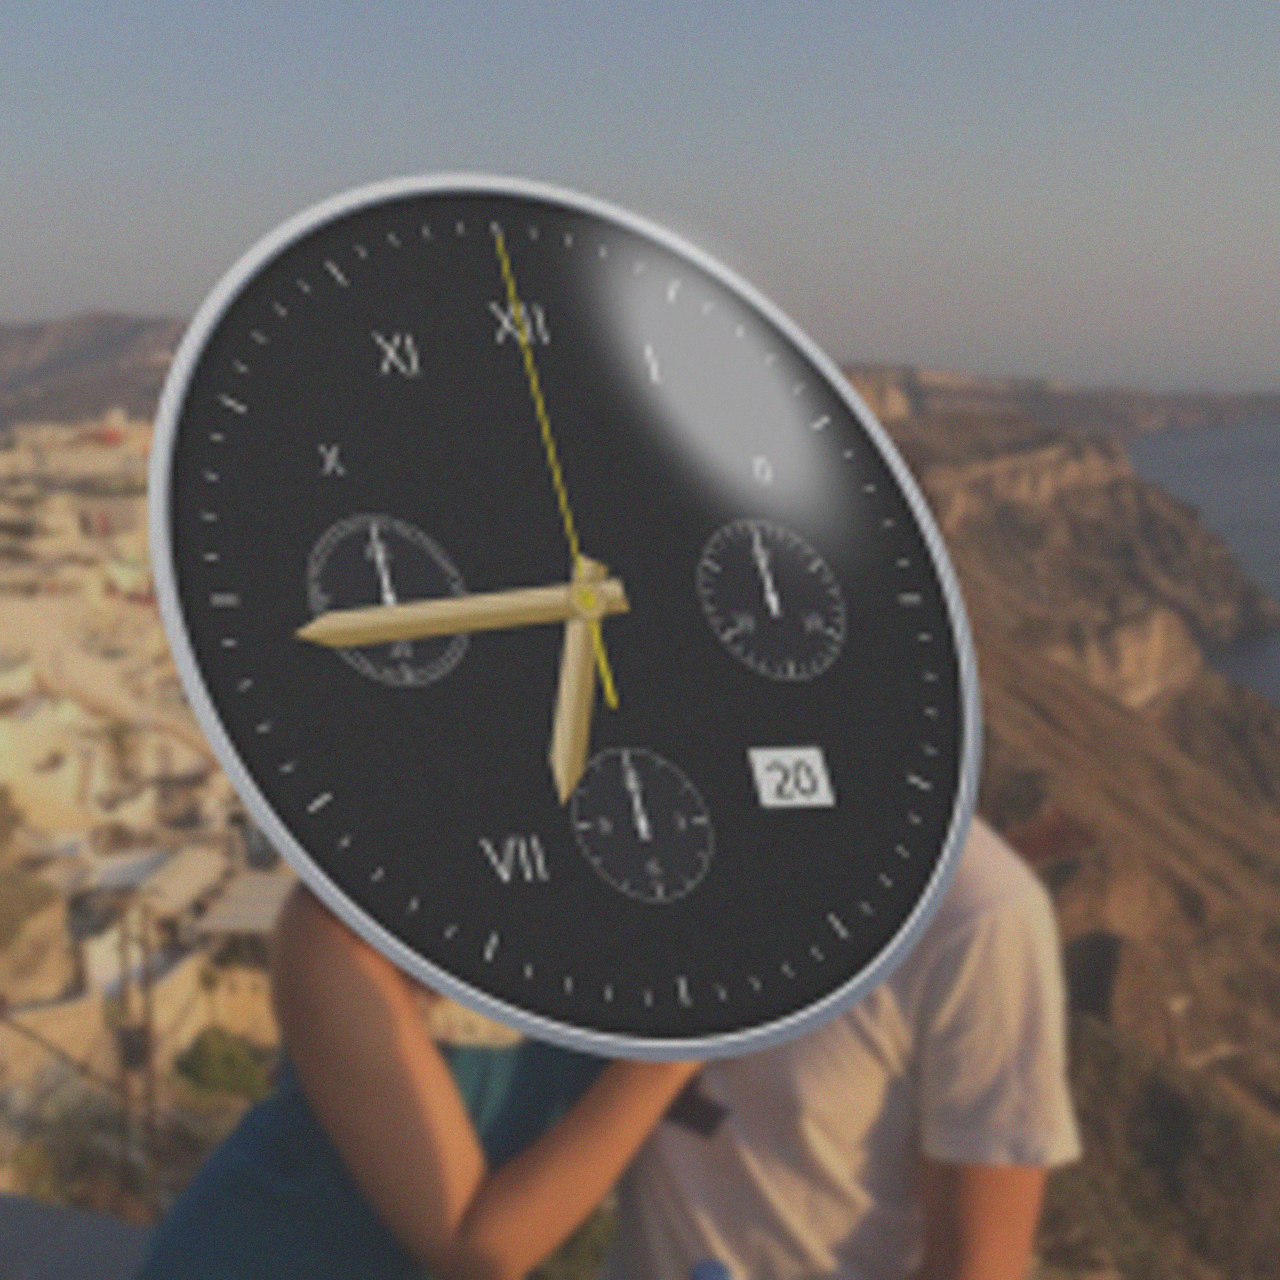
h=6 m=44
